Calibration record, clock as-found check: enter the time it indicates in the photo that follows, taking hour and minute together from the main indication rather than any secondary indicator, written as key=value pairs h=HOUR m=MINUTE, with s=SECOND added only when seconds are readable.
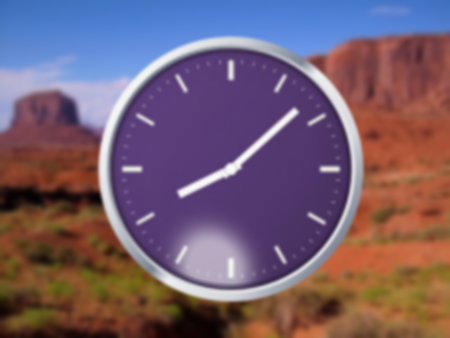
h=8 m=8
